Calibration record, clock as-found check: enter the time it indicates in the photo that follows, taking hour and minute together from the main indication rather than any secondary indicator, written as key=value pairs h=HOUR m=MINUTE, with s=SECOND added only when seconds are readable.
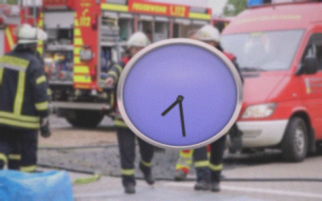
h=7 m=29
